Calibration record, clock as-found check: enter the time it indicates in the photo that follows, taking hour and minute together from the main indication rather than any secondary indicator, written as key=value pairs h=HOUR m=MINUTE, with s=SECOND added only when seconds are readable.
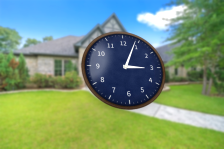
h=3 m=4
